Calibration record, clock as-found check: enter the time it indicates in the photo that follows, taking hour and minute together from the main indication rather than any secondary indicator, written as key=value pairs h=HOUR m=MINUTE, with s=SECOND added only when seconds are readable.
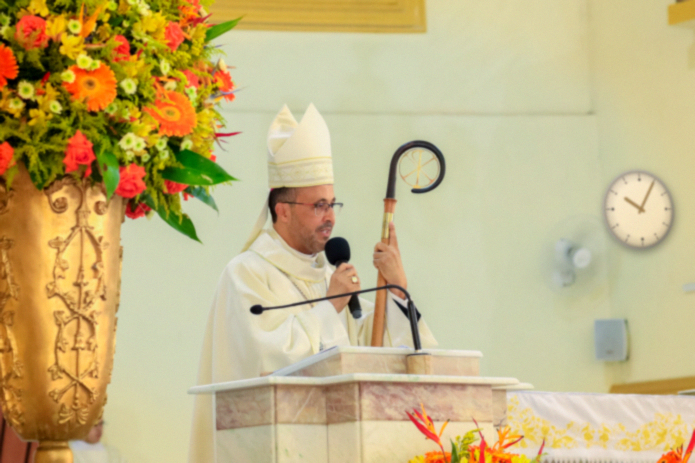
h=10 m=5
